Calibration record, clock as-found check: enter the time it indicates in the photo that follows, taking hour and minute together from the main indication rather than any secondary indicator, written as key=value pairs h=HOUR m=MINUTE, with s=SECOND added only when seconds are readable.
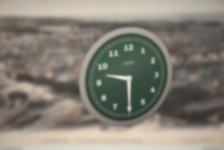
h=9 m=30
